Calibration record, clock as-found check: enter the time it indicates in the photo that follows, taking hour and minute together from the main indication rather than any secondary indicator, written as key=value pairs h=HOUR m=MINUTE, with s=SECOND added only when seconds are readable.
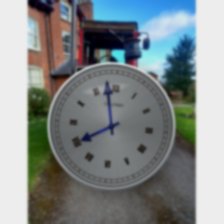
h=7 m=58
